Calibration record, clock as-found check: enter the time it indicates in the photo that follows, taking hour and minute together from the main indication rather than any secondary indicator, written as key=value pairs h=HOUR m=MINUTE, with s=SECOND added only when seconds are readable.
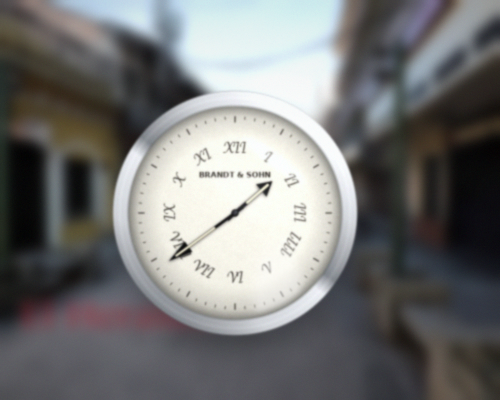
h=1 m=39
